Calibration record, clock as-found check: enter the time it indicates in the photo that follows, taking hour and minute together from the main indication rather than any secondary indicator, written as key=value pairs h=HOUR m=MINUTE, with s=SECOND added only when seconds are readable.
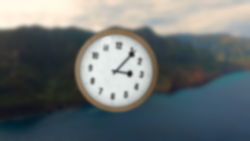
h=3 m=6
